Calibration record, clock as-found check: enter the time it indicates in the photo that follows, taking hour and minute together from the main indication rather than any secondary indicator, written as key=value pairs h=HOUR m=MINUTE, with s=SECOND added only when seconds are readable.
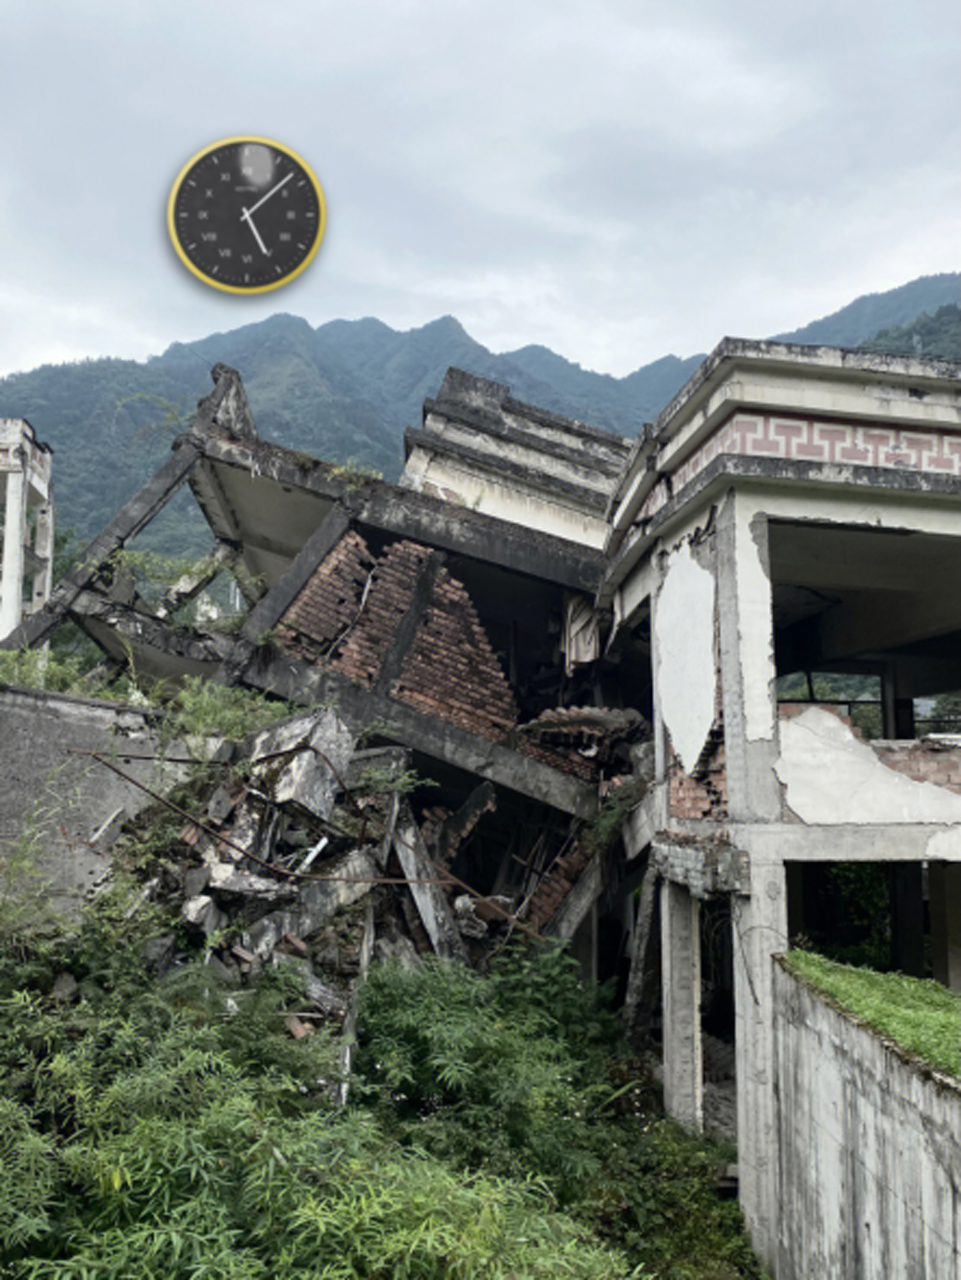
h=5 m=8
